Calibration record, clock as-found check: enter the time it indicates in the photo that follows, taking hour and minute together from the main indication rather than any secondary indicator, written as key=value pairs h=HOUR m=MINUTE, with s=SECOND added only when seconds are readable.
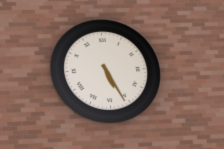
h=5 m=26
